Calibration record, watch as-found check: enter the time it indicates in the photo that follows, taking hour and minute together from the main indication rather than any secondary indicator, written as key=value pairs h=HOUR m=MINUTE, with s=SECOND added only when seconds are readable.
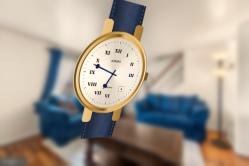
h=6 m=48
